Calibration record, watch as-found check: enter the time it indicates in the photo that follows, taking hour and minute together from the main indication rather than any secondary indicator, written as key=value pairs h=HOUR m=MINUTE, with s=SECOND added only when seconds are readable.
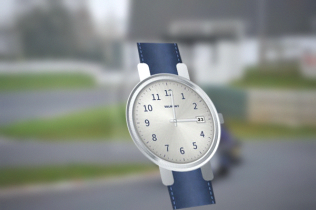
h=3 m=1
